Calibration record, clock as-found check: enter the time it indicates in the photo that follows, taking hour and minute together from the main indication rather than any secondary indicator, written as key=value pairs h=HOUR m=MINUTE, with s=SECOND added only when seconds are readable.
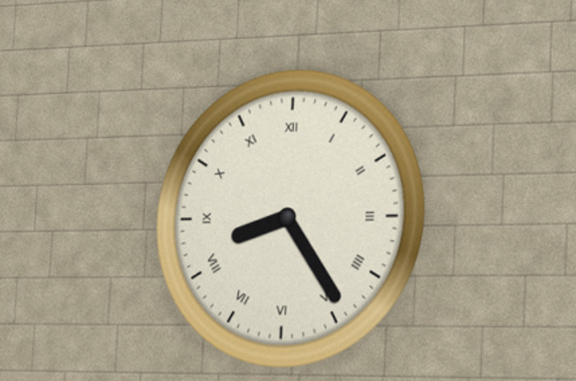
h=8 m=24
